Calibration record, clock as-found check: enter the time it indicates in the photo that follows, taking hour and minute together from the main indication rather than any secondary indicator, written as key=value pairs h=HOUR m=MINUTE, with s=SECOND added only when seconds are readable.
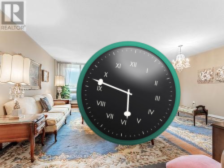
h=5 m=47
